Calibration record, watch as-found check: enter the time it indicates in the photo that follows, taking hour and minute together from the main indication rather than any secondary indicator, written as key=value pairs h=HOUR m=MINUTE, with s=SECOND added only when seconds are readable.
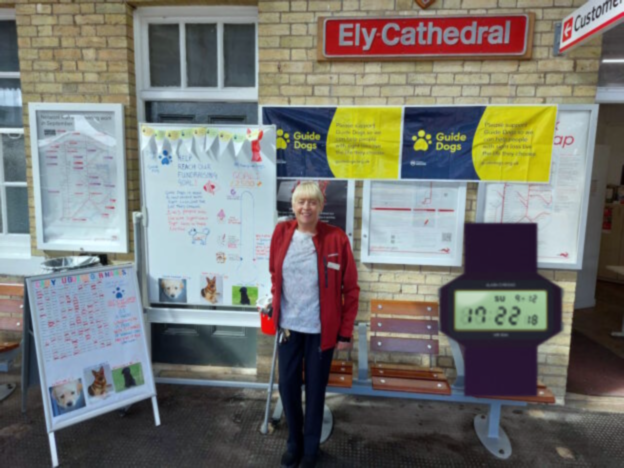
h=17 m=22
